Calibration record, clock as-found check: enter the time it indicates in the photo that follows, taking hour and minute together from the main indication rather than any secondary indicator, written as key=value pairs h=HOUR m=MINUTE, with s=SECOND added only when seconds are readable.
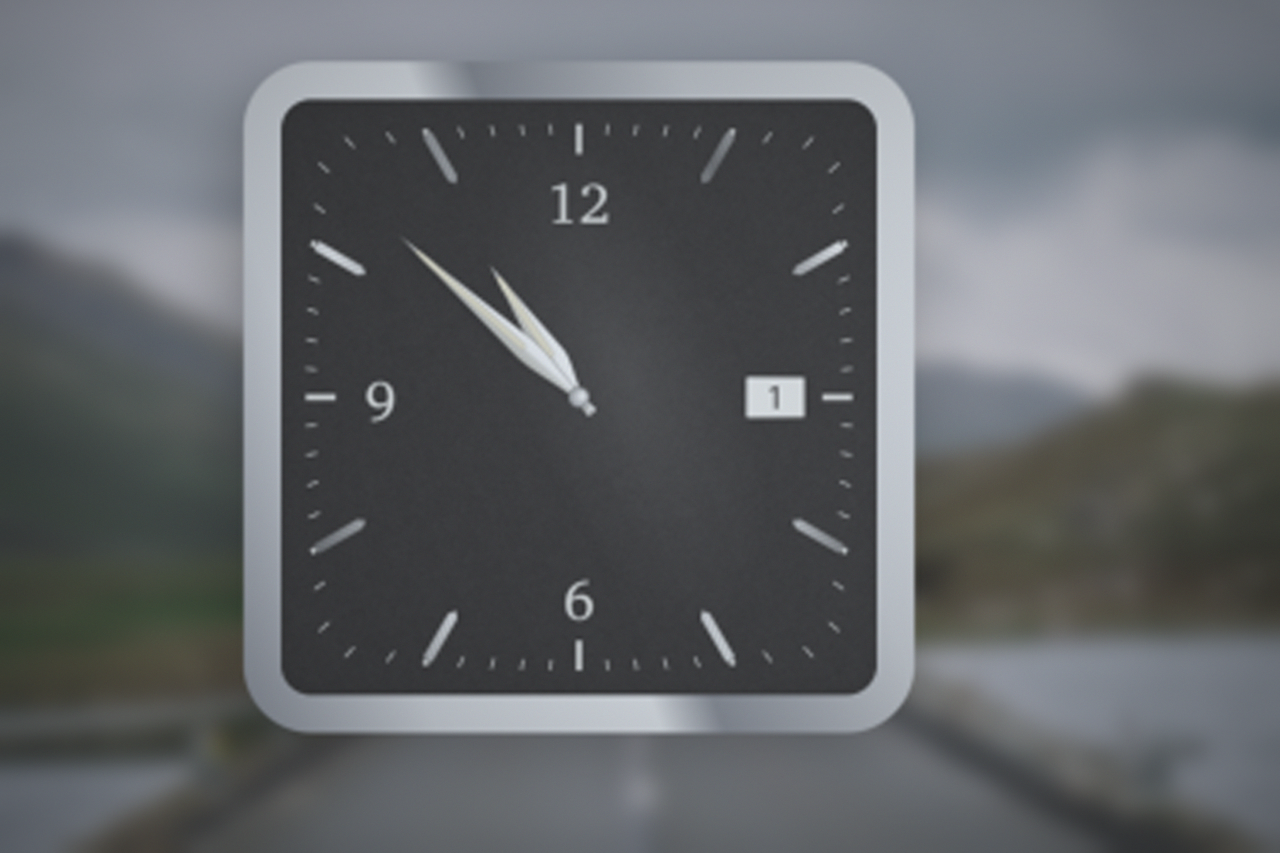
h=10 m=52
